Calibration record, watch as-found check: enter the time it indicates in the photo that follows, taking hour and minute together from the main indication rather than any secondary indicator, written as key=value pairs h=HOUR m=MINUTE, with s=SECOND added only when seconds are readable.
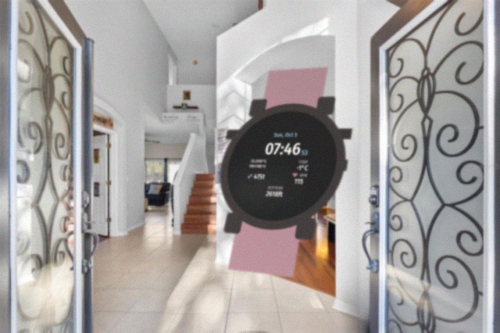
h=7 m=46
